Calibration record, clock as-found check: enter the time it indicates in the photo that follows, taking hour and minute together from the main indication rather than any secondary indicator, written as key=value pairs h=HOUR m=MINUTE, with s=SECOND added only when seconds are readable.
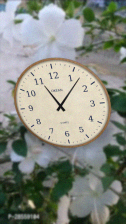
h=11 m=7
